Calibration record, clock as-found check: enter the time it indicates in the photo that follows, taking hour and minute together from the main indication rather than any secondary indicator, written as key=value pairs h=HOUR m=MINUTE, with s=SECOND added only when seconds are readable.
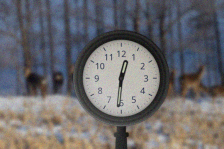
h=12 m=31
